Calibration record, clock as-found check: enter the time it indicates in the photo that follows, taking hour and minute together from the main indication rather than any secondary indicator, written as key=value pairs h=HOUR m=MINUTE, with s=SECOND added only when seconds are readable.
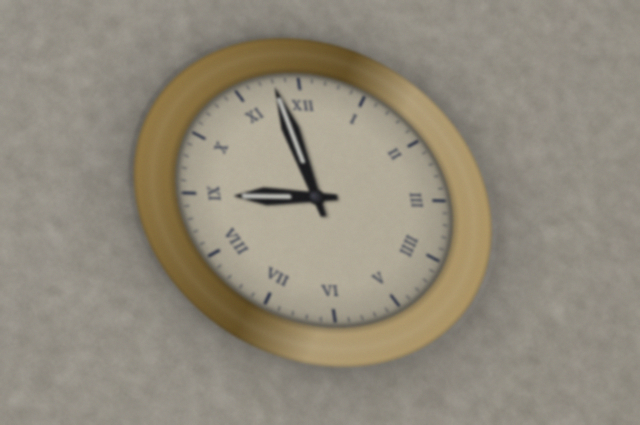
h=8 m=58
